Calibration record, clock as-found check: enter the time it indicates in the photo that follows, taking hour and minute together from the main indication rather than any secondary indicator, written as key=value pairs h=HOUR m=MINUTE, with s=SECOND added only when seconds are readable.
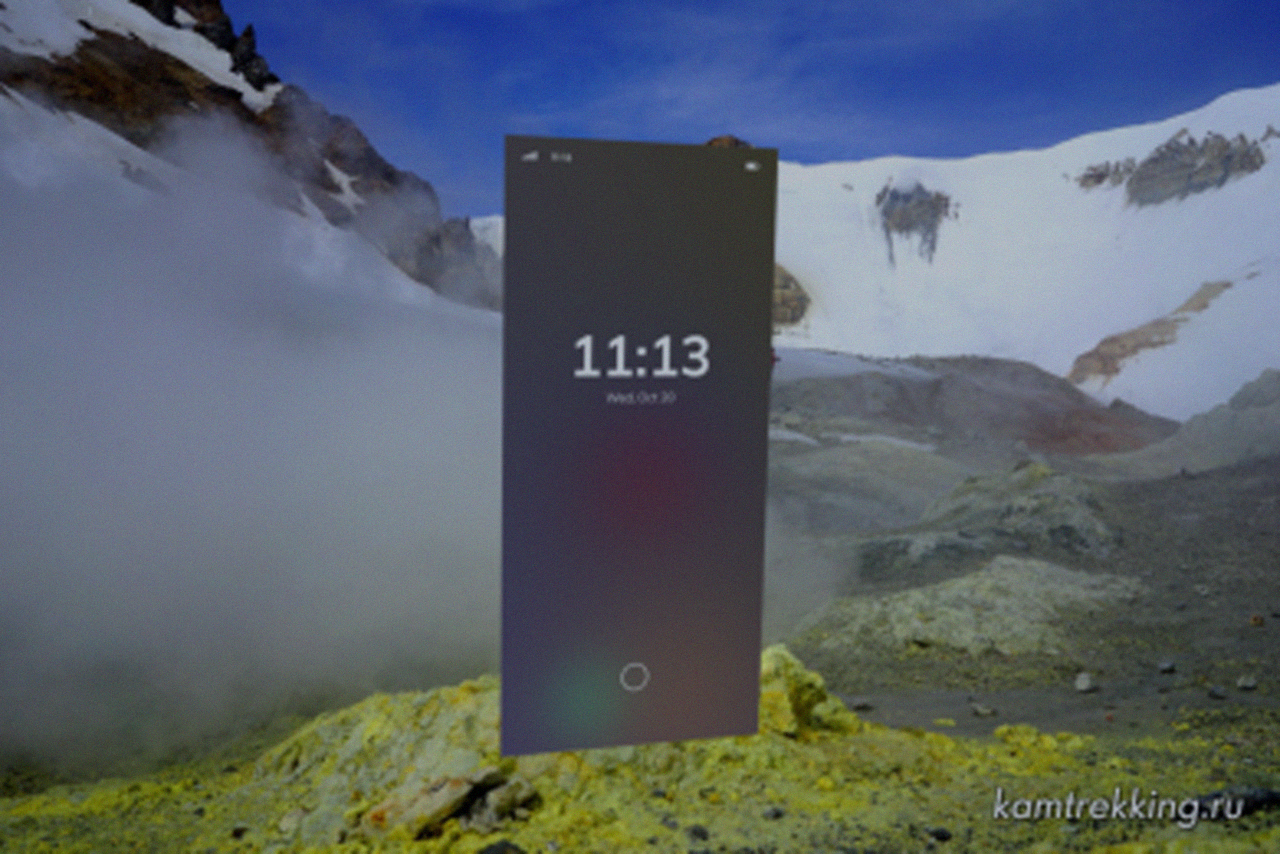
h=11 m=13
